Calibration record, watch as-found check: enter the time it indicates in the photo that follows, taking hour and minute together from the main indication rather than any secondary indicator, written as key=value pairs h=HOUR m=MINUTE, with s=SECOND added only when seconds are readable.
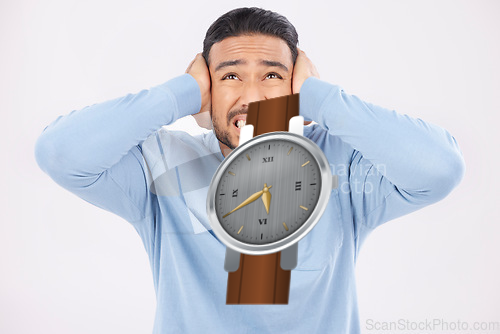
h=5 m=40
